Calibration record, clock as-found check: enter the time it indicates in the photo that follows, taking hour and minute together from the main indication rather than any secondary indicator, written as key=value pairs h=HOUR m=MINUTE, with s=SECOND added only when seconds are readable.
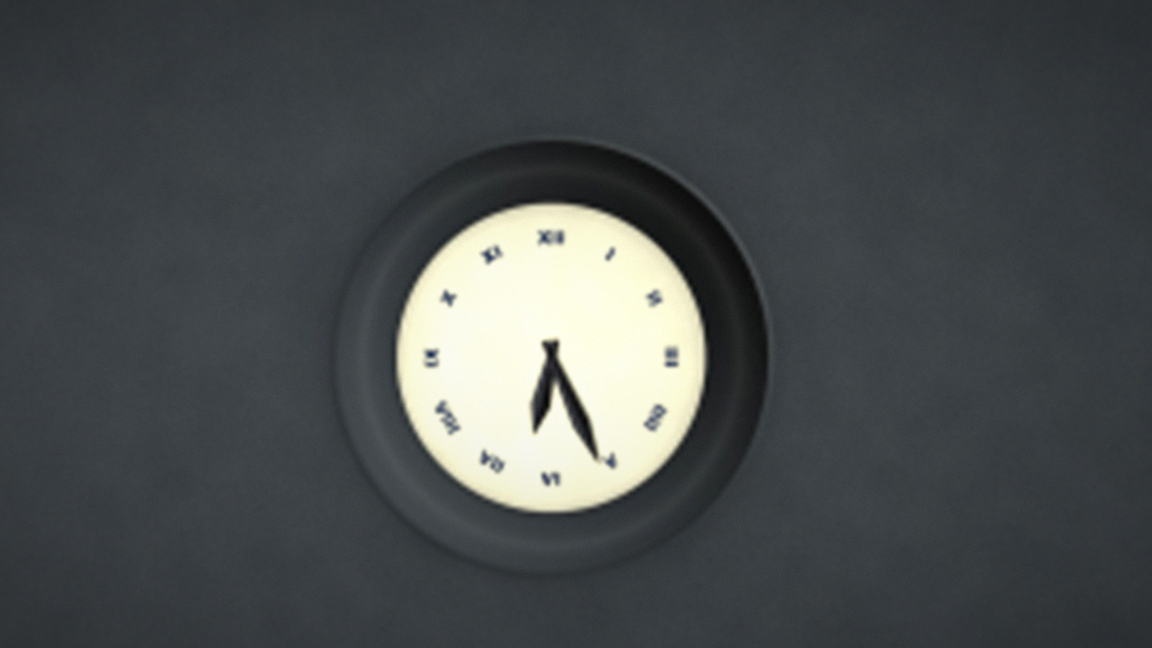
h=6 m=26
